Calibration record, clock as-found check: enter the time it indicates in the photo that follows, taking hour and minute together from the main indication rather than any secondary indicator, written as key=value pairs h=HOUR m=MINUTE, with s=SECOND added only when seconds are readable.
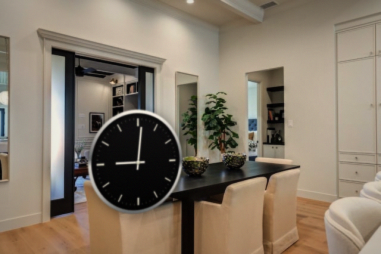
h=9 m=1
